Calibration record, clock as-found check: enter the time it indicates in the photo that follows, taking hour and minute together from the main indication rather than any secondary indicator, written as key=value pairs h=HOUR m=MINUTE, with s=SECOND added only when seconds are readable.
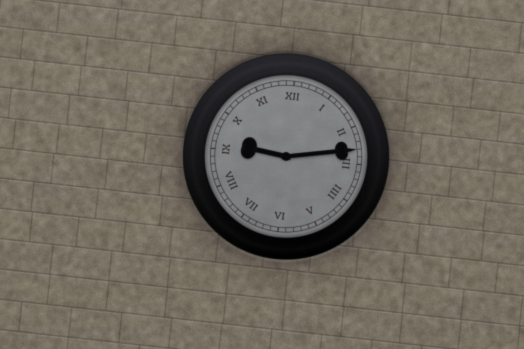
h=9 m=13
